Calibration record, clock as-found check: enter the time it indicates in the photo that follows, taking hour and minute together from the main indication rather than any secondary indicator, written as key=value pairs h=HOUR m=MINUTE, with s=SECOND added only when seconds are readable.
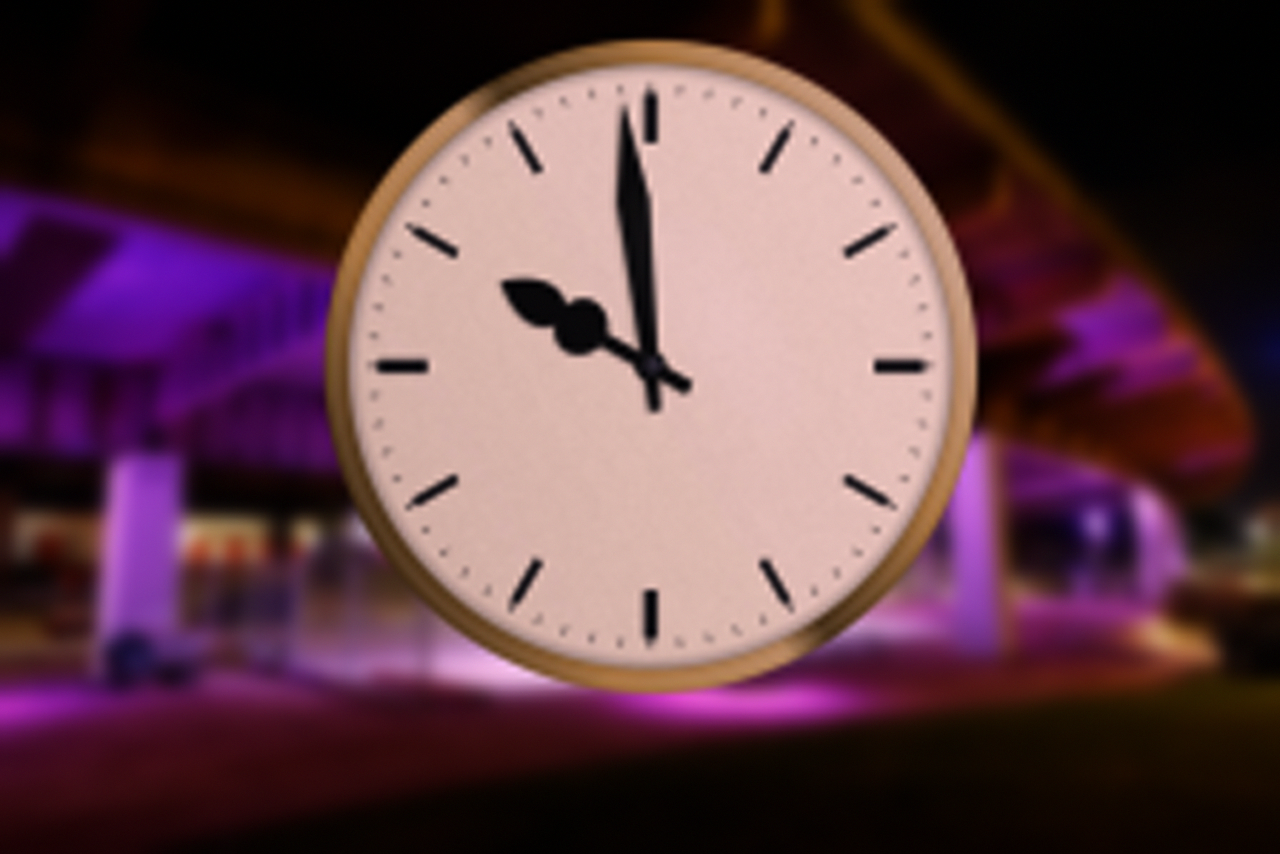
h=9 m=59
